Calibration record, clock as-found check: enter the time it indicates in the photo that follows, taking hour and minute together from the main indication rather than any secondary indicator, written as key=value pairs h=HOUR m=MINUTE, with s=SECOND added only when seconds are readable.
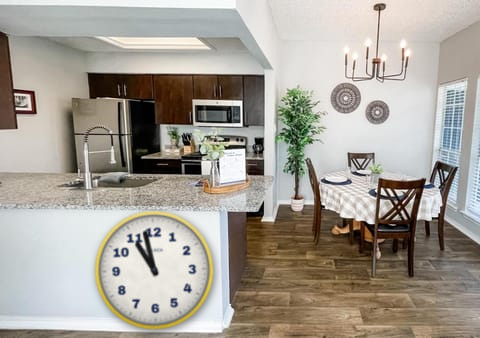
h=10 m=58
